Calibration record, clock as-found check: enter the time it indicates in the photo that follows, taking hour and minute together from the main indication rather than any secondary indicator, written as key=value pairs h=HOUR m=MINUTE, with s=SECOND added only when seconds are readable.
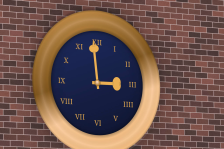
h=2 m=59
